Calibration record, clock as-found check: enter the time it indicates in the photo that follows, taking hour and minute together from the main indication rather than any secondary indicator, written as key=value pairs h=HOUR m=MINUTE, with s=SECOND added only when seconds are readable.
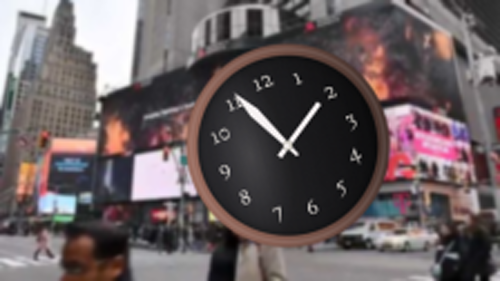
h=1 m=56
